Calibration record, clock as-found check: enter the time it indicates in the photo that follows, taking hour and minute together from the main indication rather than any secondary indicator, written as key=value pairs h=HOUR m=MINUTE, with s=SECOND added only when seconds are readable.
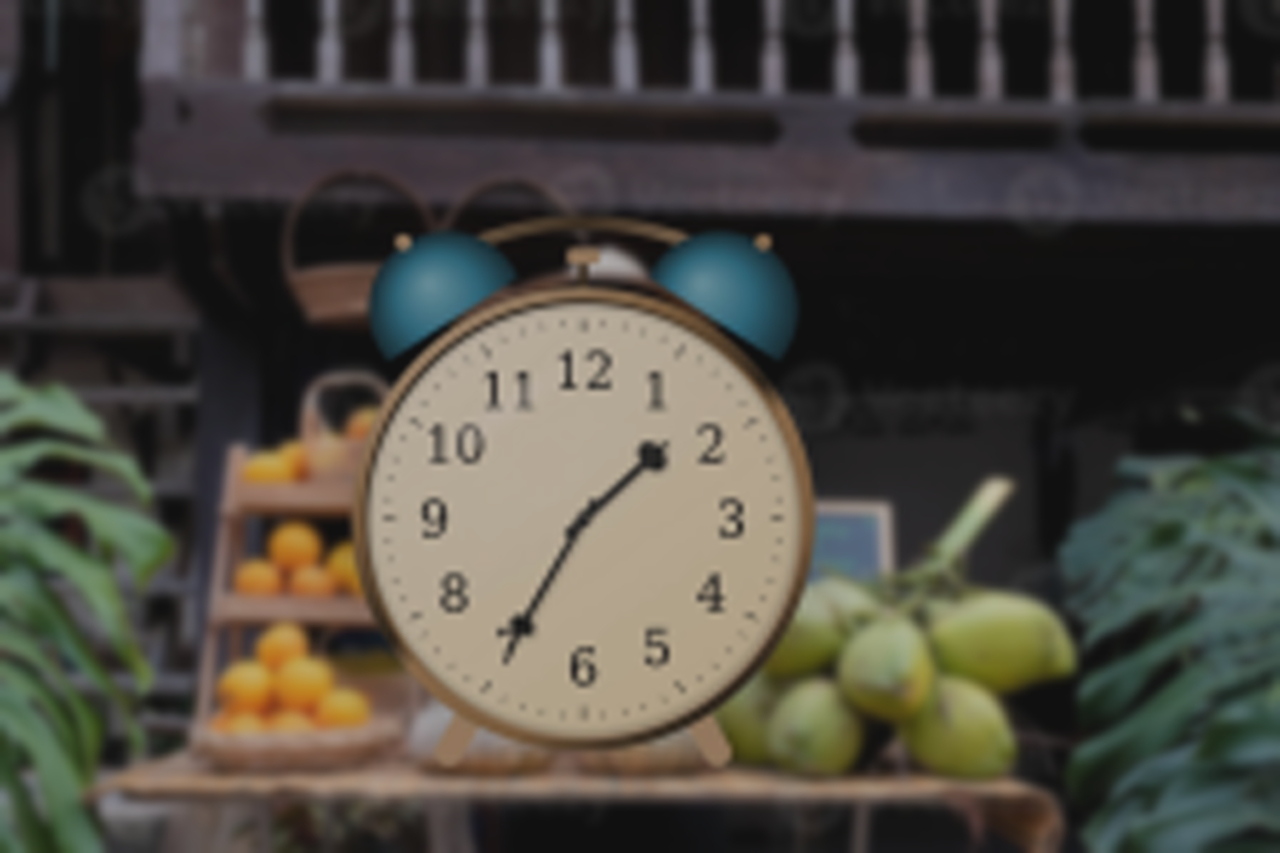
h=1 m=35
